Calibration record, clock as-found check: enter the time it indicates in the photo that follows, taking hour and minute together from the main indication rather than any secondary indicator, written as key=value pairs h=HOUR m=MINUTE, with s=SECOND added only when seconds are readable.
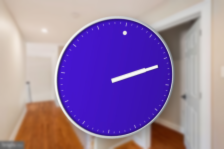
h=2 m=11
